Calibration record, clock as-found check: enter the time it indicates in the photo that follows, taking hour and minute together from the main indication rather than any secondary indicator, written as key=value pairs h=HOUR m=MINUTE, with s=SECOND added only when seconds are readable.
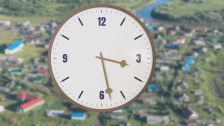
h=3 m=28
